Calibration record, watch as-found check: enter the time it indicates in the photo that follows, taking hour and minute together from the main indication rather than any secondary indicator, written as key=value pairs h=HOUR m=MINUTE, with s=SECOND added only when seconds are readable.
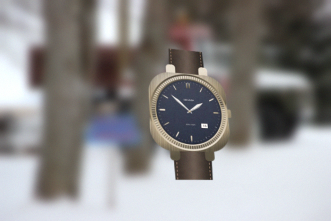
h=1 m=52
